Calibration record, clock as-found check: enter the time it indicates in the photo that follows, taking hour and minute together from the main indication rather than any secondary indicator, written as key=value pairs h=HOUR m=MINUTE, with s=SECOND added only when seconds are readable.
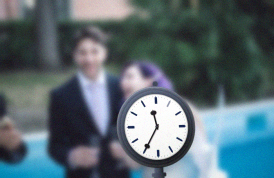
h=11 m=35
